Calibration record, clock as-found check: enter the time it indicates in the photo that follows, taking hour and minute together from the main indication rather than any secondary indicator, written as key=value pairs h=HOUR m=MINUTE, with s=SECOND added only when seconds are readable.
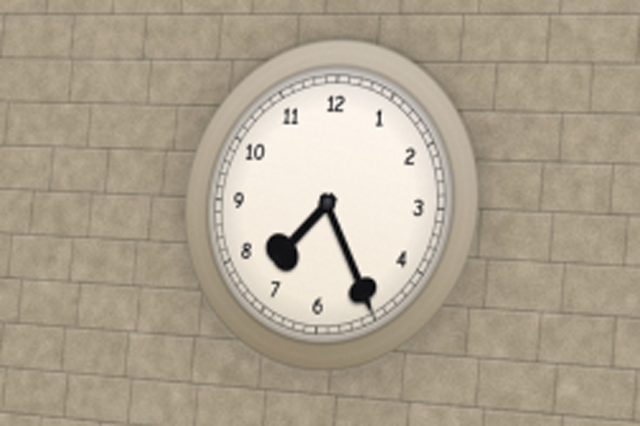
h=7 m=25
